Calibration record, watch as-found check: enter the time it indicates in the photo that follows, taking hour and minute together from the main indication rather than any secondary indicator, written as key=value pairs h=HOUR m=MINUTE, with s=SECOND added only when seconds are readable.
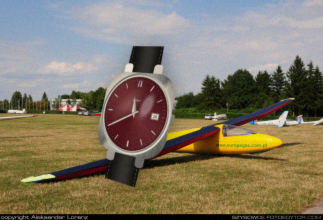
h=11 m=40
